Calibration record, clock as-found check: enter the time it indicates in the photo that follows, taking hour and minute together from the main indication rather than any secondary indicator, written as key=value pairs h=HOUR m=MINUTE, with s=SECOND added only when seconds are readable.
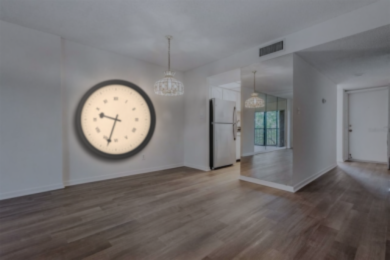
h=9 m=33
